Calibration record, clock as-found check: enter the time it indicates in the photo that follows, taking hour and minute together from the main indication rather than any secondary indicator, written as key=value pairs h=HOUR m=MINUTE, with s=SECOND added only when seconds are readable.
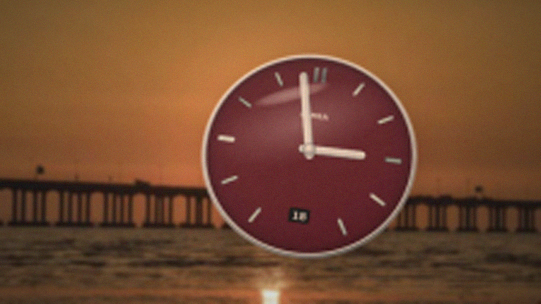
h=2 m=58
